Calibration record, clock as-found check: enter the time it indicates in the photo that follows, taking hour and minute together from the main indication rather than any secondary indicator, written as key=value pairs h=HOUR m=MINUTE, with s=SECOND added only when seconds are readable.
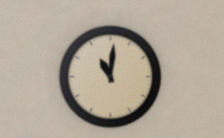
h=11 m=1
